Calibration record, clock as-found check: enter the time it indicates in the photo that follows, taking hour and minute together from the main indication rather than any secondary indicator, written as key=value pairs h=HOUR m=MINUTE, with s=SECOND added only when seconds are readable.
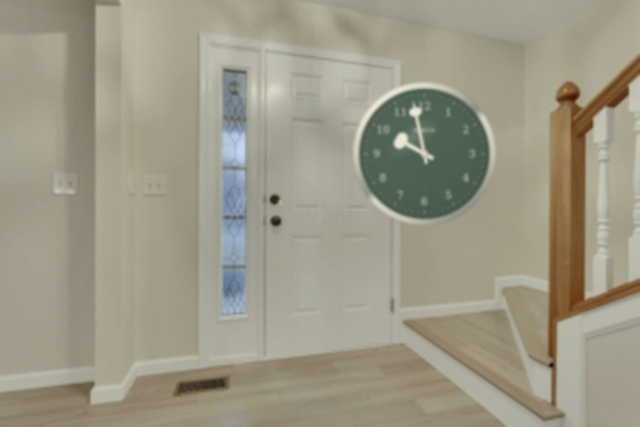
h=9 m=58
